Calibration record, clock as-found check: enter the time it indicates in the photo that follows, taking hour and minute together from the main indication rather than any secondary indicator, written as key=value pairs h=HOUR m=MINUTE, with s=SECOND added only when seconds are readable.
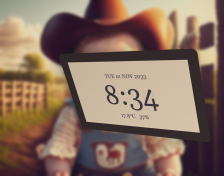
h=8 m=34
